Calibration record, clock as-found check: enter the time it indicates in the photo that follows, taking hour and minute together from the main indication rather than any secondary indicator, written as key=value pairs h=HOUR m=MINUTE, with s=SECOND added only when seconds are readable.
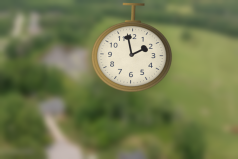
h=1 m=58
